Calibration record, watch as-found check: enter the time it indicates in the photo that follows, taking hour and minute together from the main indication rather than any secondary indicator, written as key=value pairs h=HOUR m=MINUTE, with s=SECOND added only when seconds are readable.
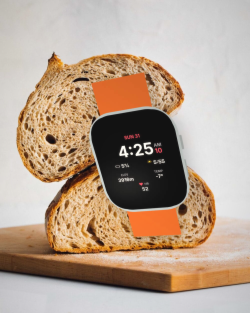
h=4 m=25
